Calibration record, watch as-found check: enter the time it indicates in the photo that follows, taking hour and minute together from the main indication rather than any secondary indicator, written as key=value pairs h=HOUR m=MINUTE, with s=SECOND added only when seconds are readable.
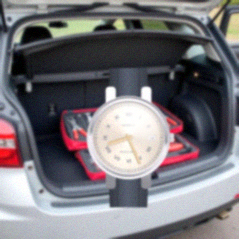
h=8 m=26
